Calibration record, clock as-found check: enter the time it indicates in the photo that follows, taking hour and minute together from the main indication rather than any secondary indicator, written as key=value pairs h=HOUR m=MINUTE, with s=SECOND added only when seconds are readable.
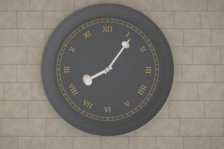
h=8 m=6
